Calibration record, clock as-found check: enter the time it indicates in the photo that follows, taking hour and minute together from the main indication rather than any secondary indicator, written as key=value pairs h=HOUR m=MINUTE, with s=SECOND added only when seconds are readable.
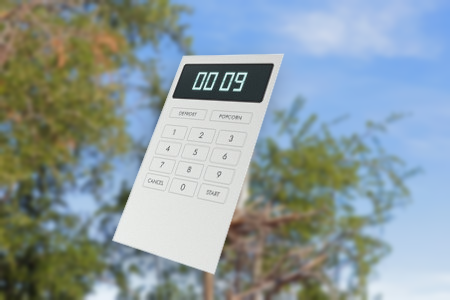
h=0 m=9
